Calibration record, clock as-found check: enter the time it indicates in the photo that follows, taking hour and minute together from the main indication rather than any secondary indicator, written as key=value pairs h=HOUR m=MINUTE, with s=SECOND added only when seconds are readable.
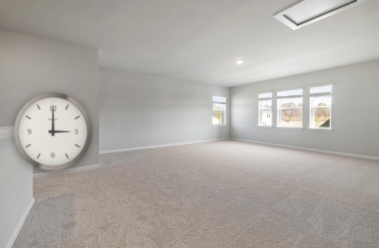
h=3 m=0
